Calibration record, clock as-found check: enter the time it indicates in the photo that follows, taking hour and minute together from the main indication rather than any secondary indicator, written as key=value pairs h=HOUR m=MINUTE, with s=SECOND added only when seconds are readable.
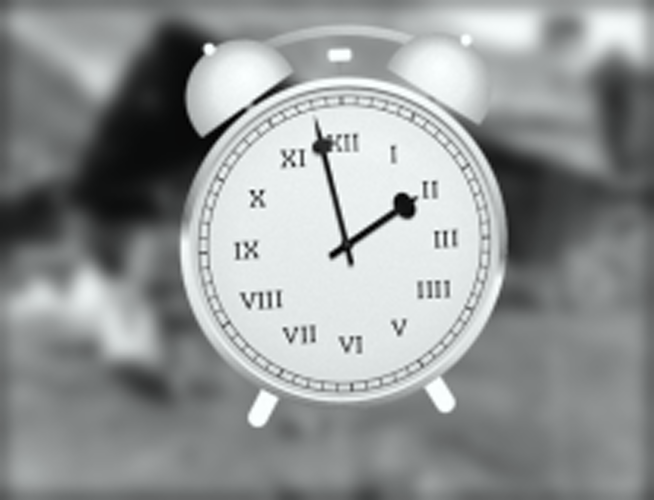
h=1 m=58
